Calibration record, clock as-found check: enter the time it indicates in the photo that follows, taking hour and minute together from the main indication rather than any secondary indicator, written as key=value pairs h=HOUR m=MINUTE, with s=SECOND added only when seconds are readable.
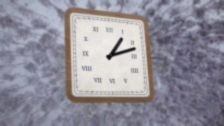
h=1 m=12
